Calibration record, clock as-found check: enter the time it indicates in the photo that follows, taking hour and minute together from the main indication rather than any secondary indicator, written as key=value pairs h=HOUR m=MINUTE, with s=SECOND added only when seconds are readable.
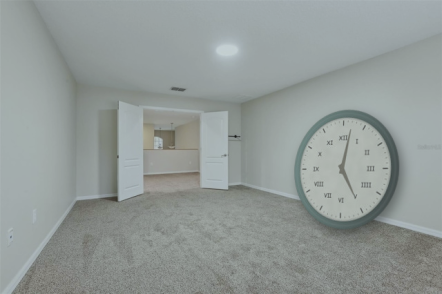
h=5 m=2
